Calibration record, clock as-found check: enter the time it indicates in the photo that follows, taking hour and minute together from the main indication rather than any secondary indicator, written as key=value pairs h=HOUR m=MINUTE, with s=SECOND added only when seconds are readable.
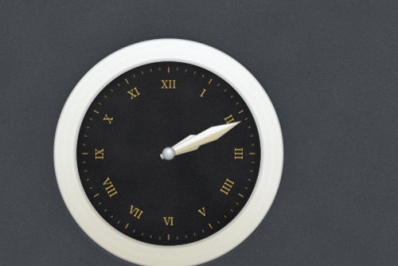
h=2 m=11
